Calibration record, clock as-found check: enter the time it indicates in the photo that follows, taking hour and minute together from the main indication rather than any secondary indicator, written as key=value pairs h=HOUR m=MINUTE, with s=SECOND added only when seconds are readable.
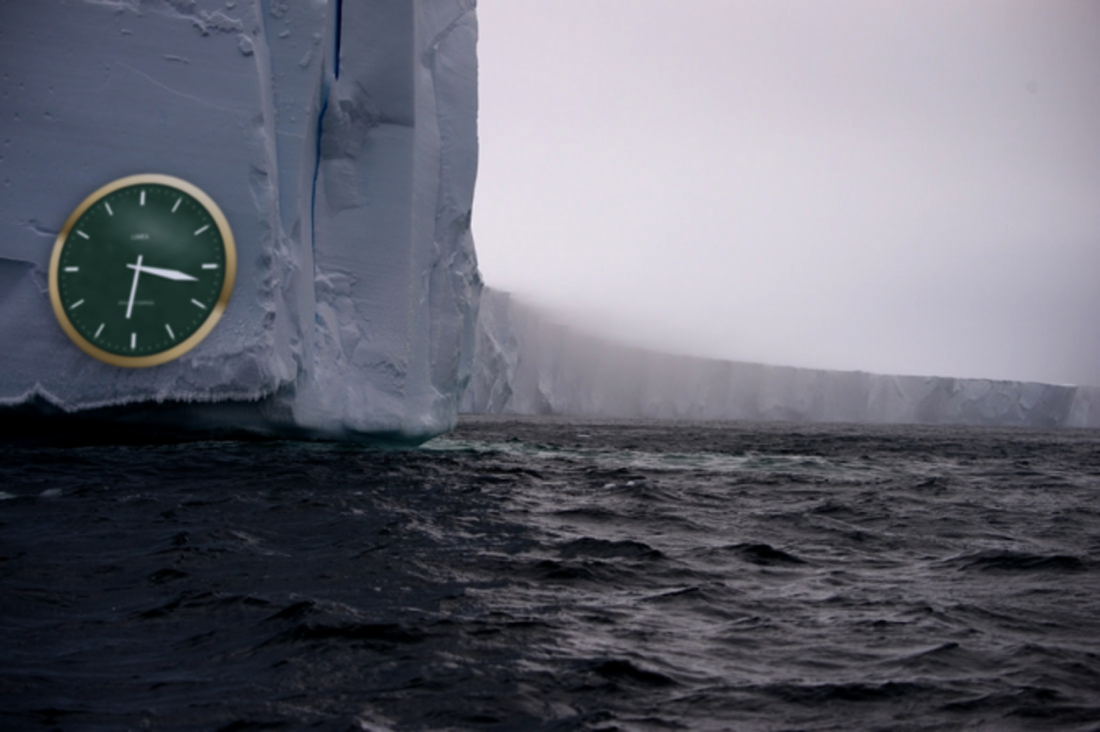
h=6 m=17
